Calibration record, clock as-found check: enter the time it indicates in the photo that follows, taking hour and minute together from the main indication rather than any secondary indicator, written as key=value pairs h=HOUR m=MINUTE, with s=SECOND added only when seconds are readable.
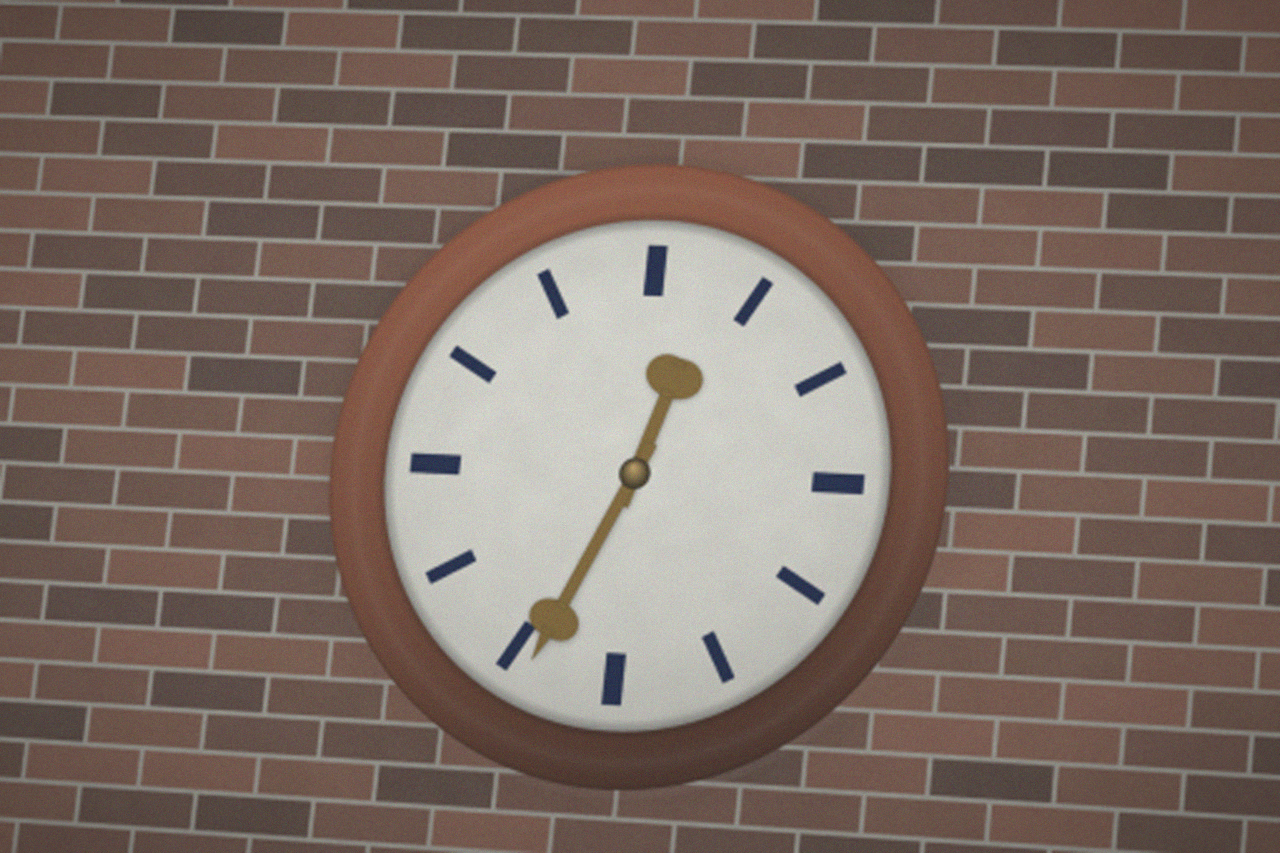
h=12 m=34
